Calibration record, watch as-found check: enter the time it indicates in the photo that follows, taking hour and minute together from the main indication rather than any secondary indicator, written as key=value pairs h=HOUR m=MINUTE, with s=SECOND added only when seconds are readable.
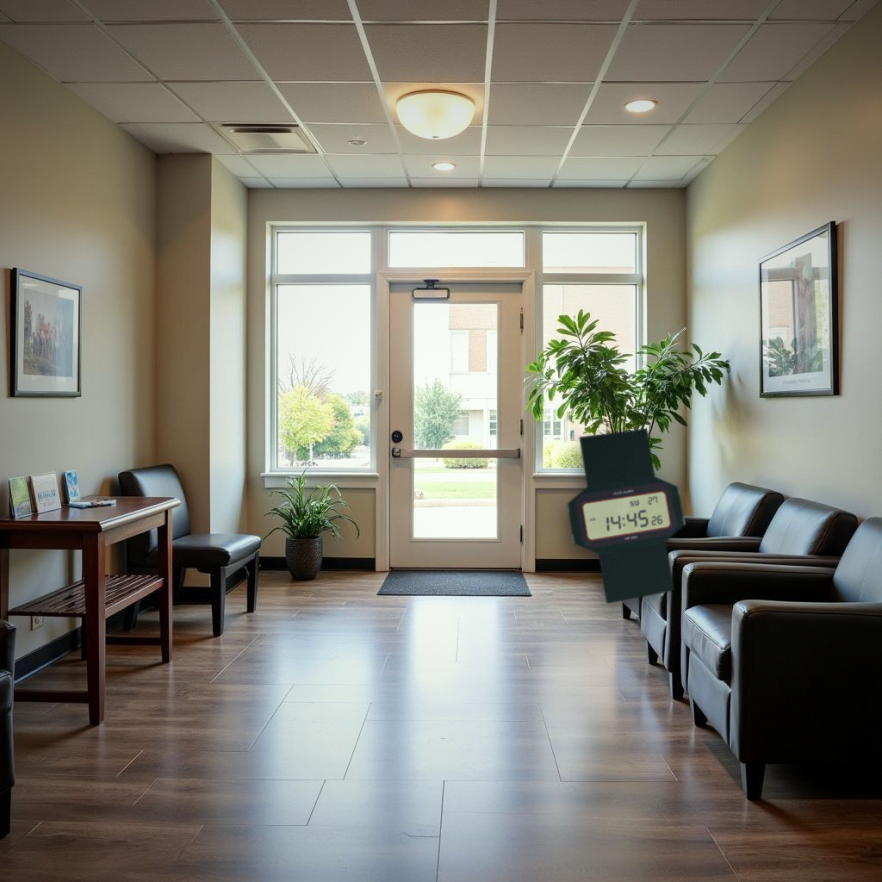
h=14 m=45
